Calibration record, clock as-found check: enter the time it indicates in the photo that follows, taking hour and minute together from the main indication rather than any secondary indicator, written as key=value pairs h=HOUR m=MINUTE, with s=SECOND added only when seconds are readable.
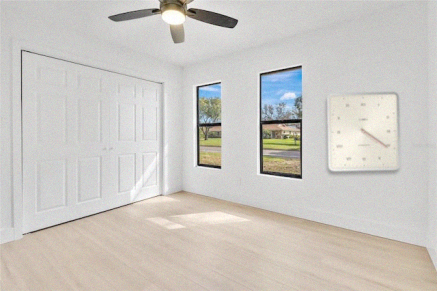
h=4 m=21
